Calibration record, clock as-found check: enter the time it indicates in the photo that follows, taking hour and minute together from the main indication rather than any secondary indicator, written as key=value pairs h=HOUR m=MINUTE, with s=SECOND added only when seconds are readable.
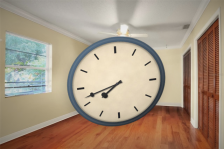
h=7 m=42
